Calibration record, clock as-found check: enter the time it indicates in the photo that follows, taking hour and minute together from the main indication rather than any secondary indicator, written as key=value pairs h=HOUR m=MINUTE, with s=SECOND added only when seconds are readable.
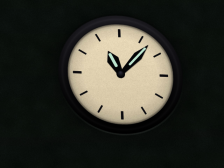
h=11 m=7
